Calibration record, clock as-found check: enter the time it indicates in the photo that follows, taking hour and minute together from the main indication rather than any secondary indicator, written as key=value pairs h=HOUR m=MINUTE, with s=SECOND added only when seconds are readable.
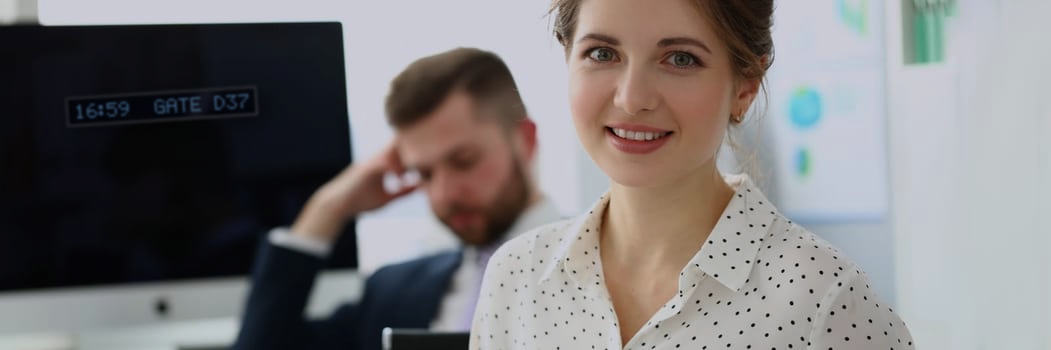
h=16 m=59
